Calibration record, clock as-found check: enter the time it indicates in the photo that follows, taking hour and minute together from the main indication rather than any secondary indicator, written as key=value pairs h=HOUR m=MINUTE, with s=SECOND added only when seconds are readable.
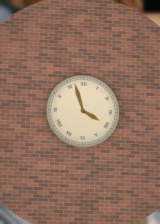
h=3 m=57
